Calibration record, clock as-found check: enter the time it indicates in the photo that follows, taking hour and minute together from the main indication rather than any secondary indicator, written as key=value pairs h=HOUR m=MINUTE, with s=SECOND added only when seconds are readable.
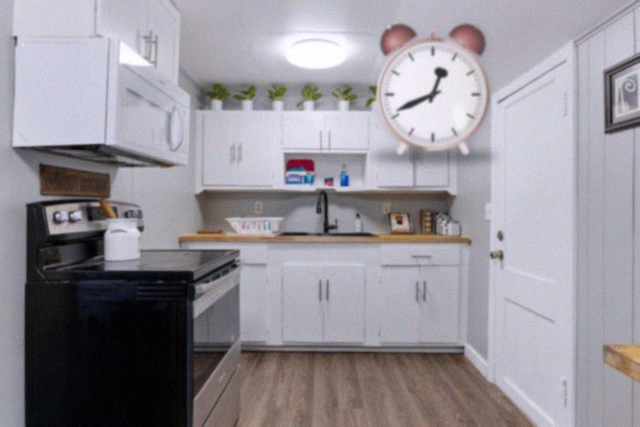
h=12 m=41
